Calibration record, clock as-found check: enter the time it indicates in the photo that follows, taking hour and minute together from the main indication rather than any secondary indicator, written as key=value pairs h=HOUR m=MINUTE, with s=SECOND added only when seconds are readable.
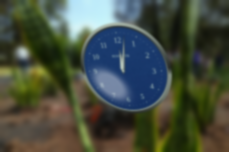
h=12 m=2
